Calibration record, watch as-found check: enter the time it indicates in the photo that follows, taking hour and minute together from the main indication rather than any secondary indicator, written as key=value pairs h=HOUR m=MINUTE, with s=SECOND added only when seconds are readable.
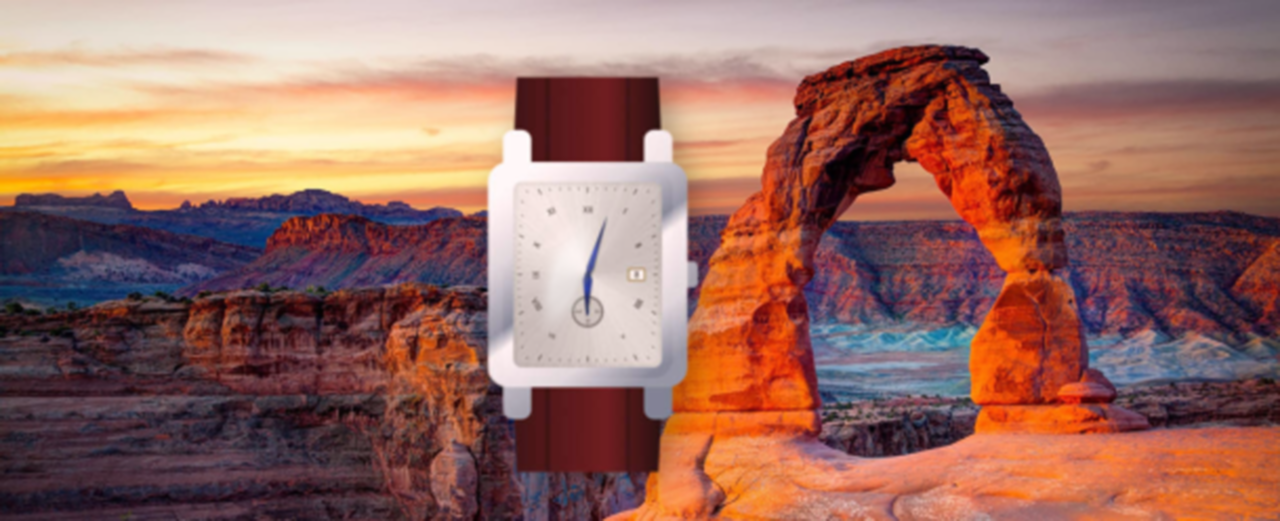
h=6 m=3
